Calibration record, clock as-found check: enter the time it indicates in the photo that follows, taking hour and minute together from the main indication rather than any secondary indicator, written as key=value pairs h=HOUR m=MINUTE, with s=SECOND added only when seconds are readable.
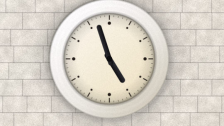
h=4 m=57
